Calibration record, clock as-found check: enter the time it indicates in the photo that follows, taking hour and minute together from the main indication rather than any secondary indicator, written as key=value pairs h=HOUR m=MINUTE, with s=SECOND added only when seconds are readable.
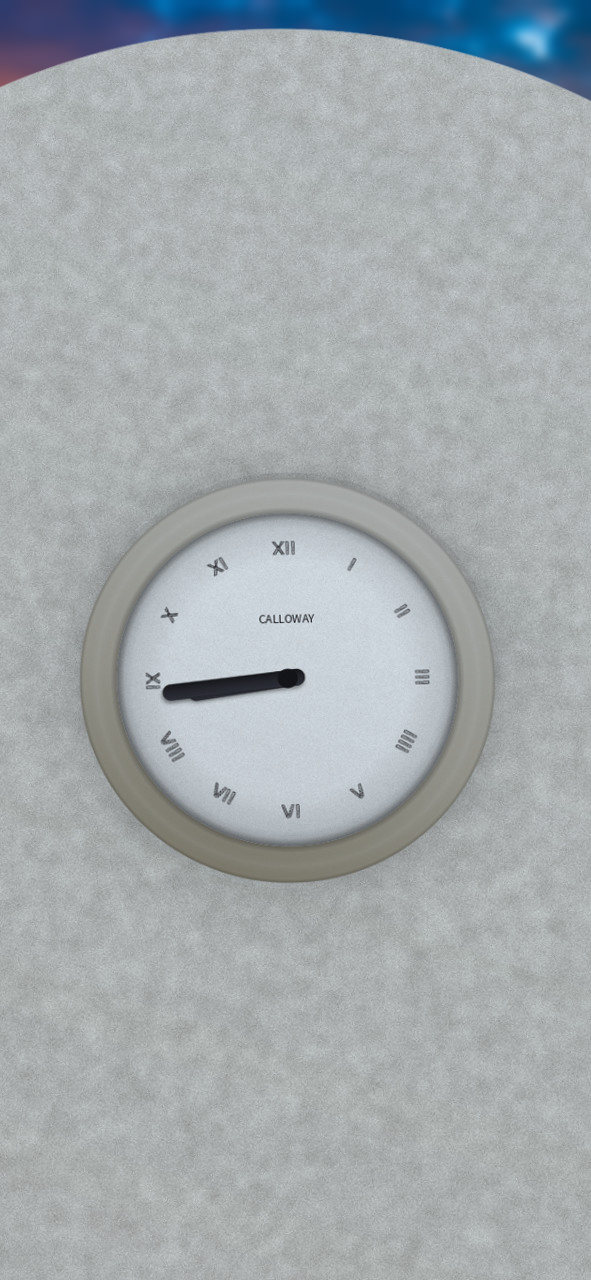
h=8 m=44
